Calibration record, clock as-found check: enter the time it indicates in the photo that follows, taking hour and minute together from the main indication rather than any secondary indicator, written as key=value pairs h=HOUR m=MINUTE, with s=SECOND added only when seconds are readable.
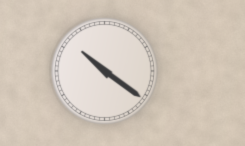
h=10 m=21
